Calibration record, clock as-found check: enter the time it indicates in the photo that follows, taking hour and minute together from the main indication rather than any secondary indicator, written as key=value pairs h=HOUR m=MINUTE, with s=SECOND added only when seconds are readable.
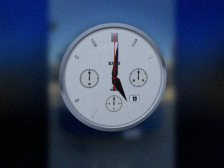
h=5 m=1
